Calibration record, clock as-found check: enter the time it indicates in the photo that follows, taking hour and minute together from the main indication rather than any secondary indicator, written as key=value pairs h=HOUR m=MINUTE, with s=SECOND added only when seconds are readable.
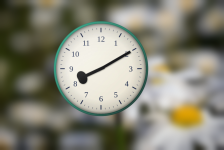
h=8 m=10
